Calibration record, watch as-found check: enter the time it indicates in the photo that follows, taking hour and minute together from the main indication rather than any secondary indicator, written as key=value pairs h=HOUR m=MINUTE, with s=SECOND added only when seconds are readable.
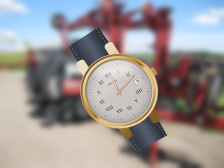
h=12 m=12
